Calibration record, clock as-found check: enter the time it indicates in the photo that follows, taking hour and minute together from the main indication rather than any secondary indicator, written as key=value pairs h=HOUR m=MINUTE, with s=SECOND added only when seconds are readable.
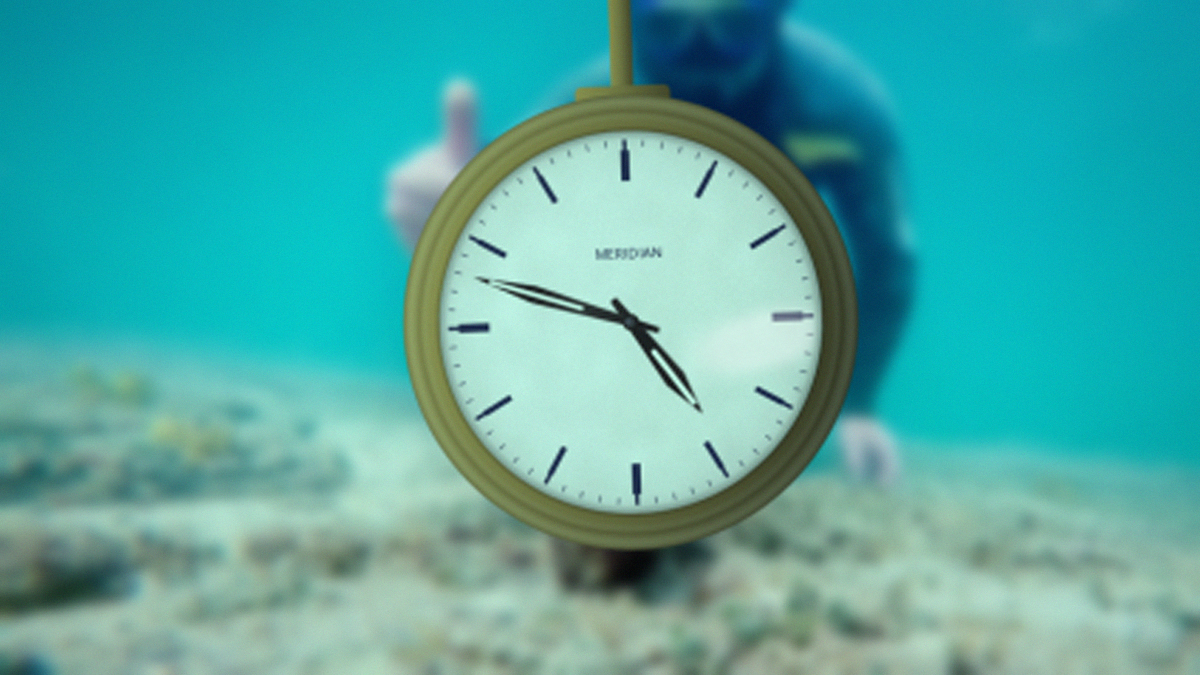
h=4 m=48
